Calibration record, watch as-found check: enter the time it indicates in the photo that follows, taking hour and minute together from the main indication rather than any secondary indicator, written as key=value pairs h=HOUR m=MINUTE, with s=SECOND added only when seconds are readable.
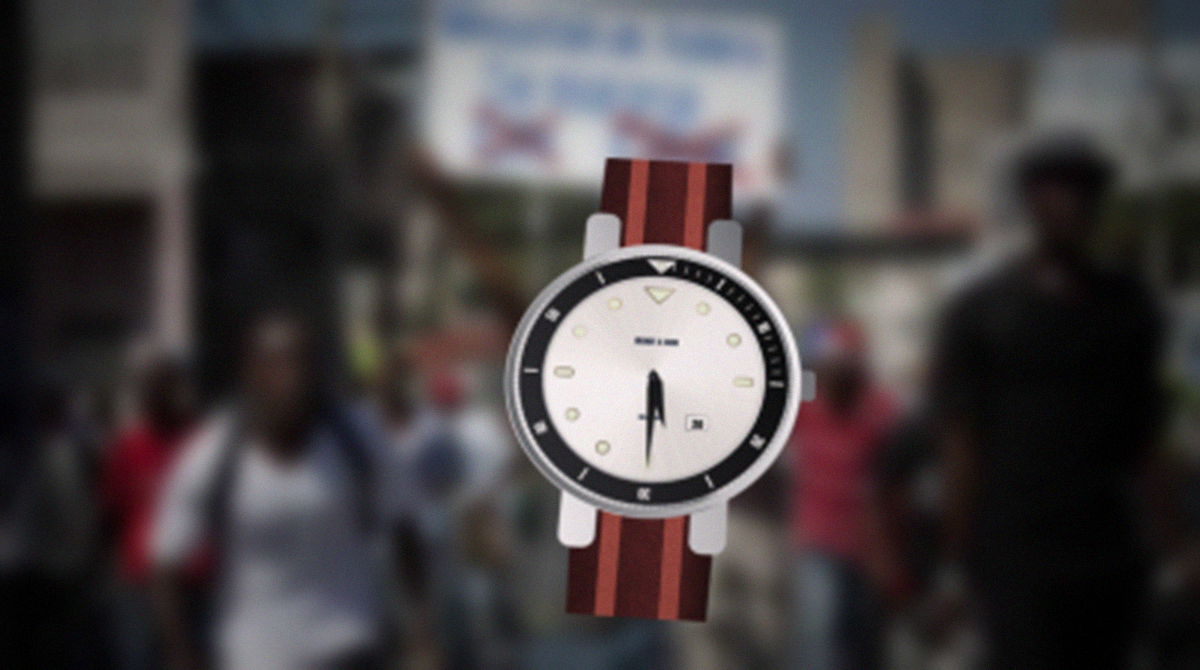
h=5 m=30
